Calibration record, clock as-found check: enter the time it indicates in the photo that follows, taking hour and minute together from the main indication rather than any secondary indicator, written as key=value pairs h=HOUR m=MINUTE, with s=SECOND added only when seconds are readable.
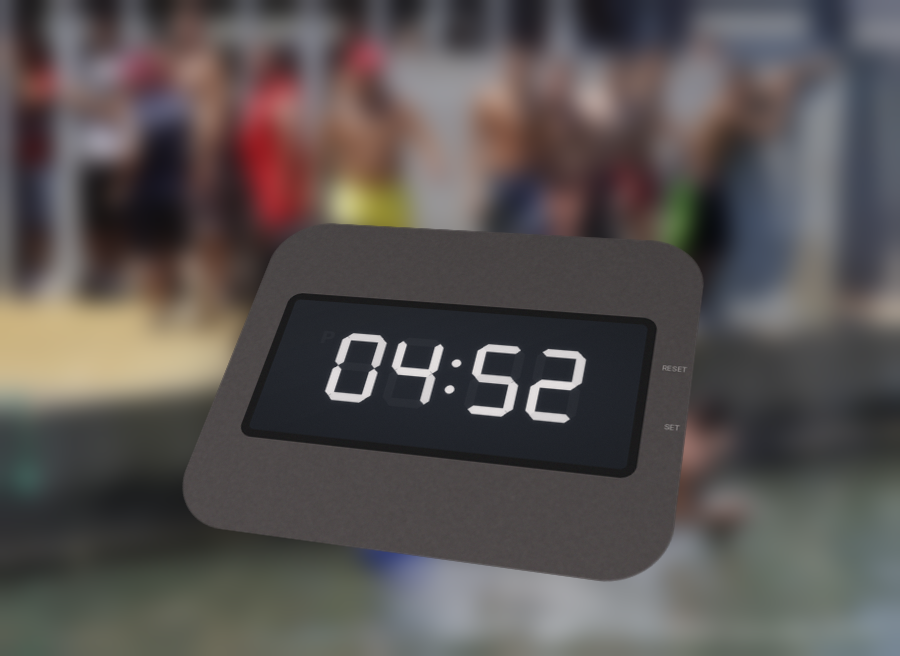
h=4 m=52
